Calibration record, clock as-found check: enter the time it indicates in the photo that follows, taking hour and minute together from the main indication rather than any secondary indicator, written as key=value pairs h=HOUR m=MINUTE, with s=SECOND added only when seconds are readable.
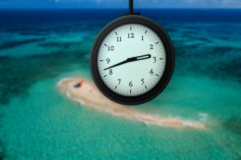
h=2 m=42
